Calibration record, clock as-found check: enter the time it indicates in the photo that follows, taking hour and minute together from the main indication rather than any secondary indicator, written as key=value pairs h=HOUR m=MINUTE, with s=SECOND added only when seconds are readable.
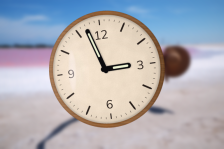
h=2 m=57
